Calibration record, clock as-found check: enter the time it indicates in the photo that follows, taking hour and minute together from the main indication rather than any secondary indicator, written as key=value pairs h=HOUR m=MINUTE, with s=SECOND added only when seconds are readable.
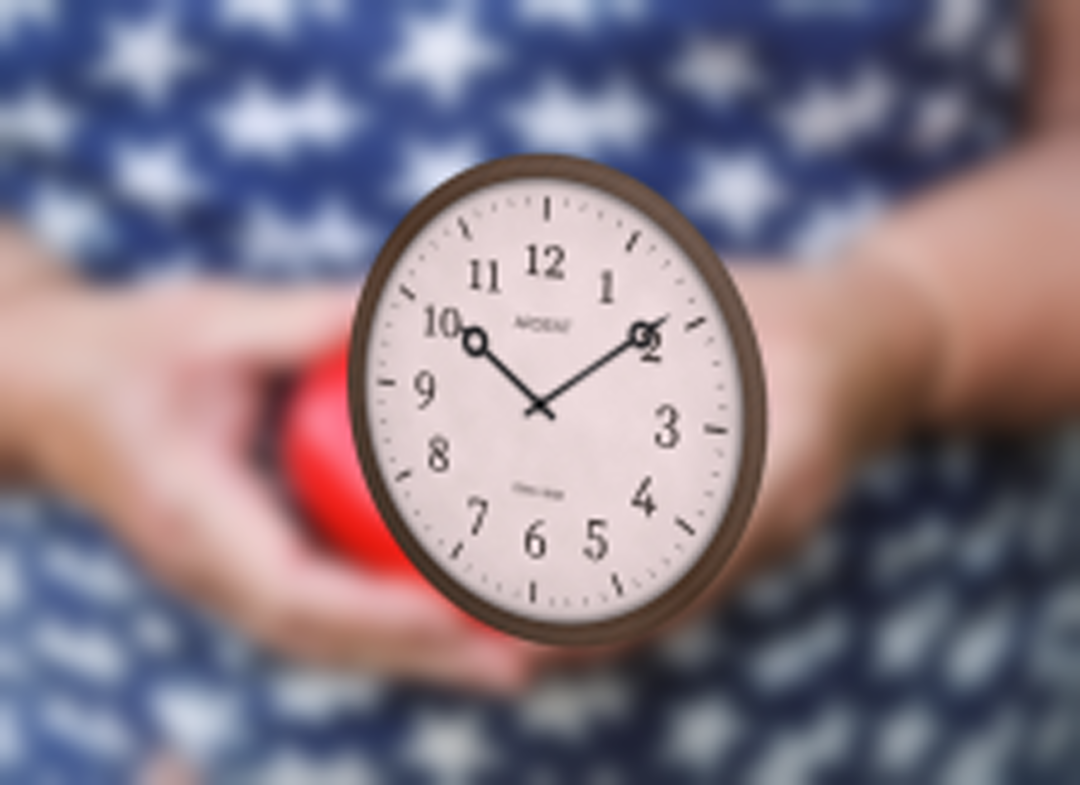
h=10 m=9
